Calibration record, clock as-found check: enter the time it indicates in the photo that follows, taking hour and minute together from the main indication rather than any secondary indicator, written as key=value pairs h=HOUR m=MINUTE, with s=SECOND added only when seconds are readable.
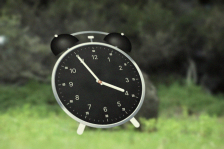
h=3 m=55
